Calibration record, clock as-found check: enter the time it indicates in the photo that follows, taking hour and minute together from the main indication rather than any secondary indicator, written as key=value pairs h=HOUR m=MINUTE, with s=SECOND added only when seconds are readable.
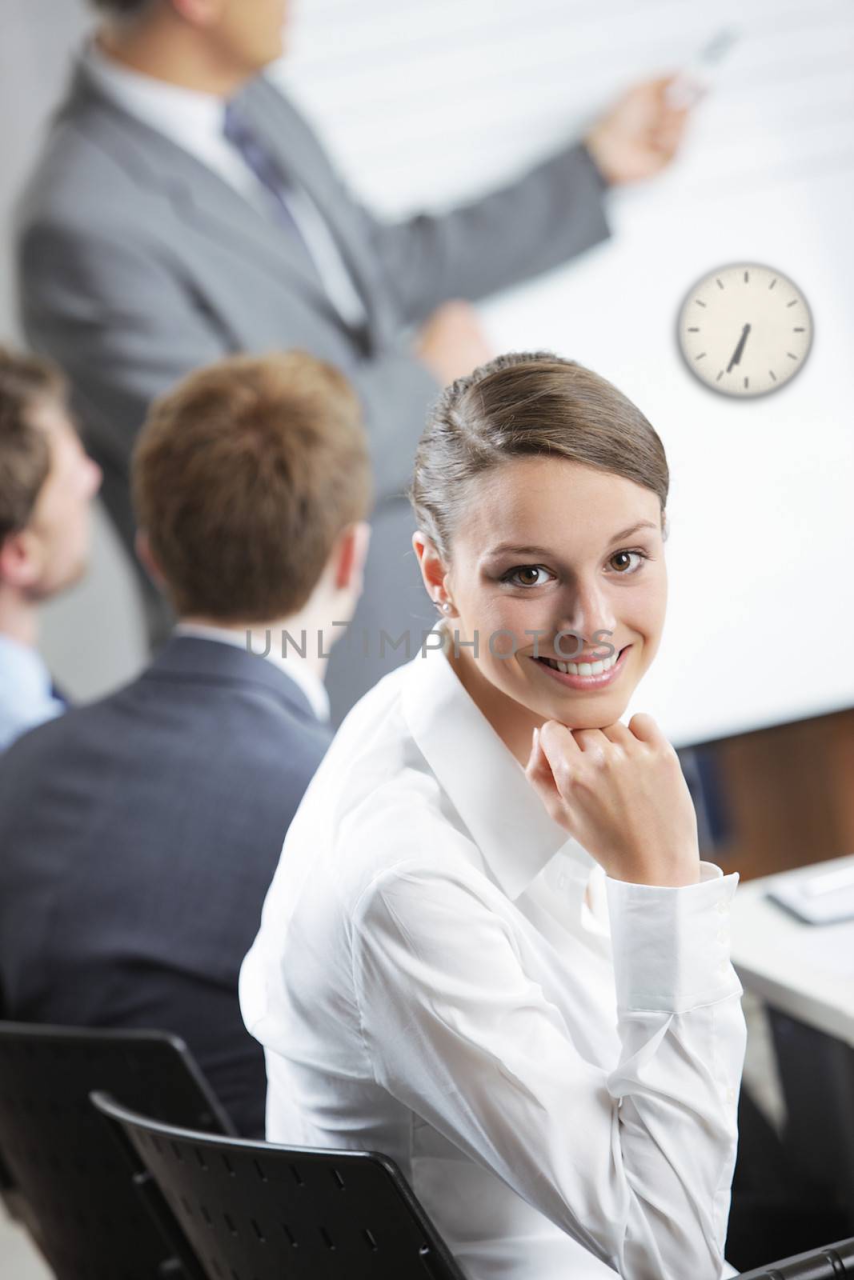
h=6 m=34
